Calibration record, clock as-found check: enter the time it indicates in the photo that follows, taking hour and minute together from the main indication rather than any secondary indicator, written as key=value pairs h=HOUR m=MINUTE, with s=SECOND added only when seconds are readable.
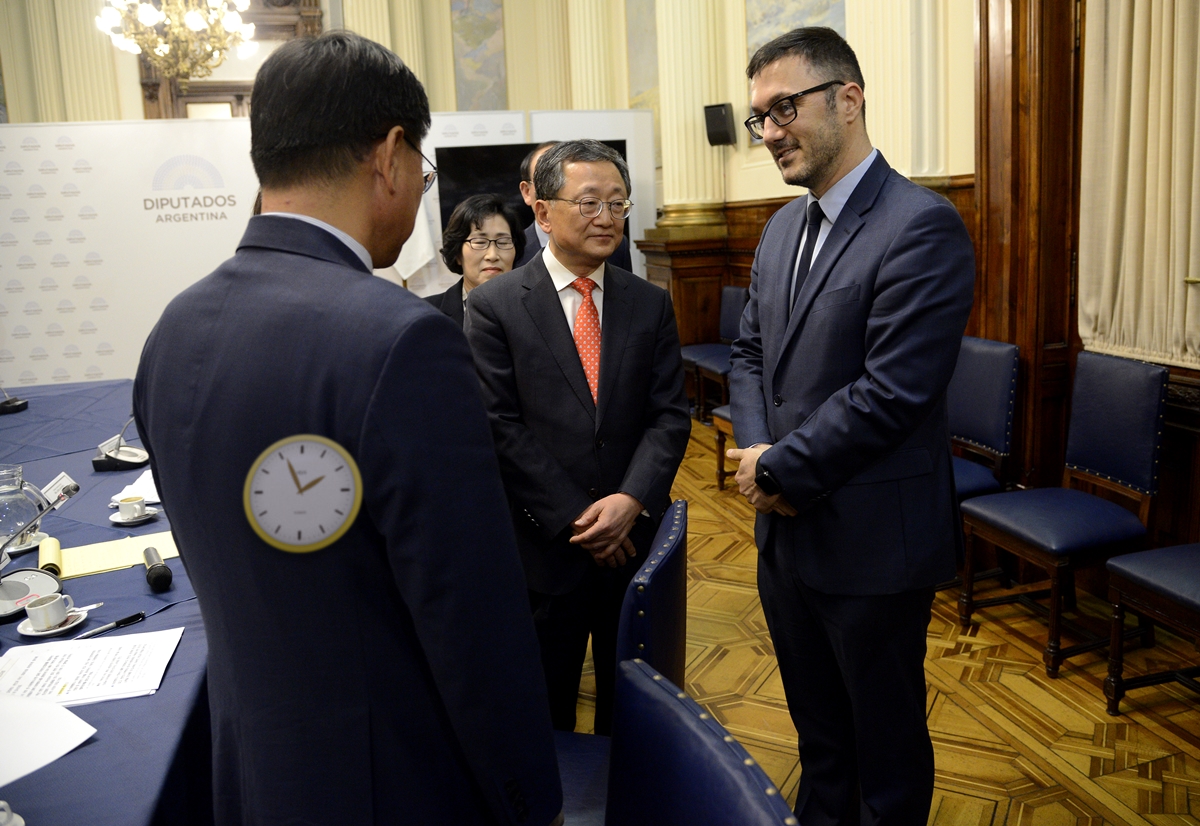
h=1 m=56
